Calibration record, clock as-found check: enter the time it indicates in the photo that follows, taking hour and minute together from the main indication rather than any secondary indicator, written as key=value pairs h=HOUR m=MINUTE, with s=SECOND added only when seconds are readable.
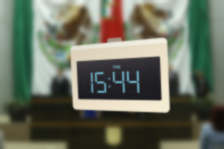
h=15 m=44
